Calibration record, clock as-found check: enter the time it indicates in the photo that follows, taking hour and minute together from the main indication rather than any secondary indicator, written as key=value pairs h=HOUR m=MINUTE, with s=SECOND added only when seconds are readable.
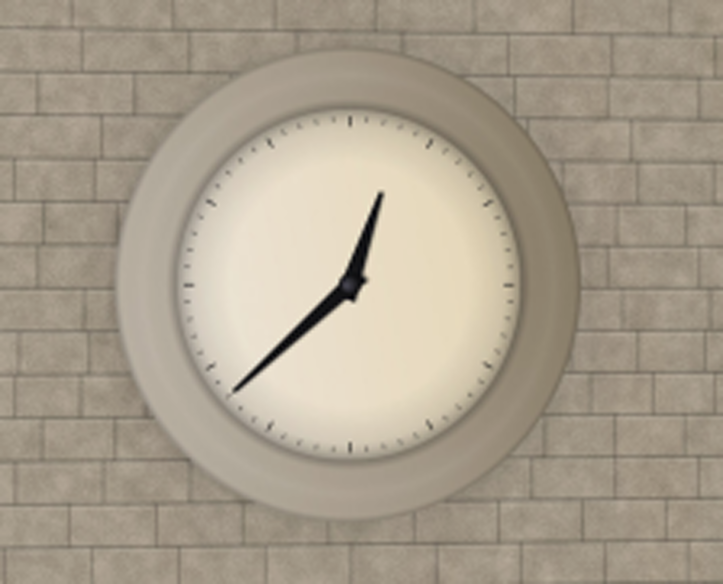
h=12 m=38
